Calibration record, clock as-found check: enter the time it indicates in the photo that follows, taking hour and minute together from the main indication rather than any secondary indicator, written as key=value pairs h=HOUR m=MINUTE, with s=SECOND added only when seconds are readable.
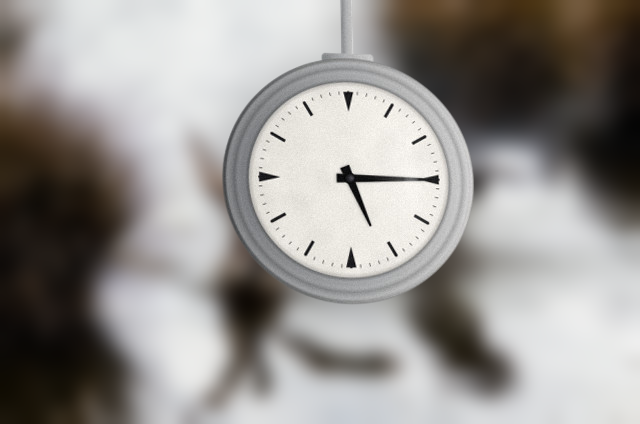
h=5 m=15
